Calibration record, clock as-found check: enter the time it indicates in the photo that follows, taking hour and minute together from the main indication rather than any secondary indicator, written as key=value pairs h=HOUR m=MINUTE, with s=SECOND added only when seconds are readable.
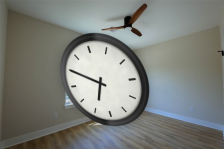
h=6 m=50
